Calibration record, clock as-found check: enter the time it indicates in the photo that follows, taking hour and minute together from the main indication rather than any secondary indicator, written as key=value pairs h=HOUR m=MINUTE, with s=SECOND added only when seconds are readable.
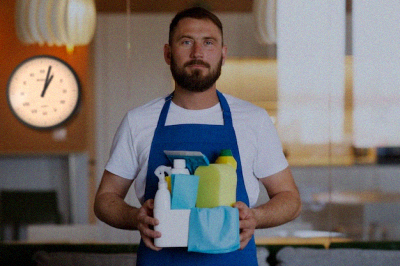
h=1 m=3
